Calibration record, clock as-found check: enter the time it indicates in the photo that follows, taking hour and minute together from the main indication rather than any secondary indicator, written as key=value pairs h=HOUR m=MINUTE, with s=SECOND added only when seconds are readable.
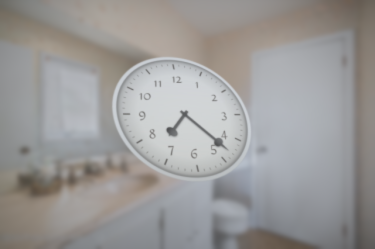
h=7 m=23
